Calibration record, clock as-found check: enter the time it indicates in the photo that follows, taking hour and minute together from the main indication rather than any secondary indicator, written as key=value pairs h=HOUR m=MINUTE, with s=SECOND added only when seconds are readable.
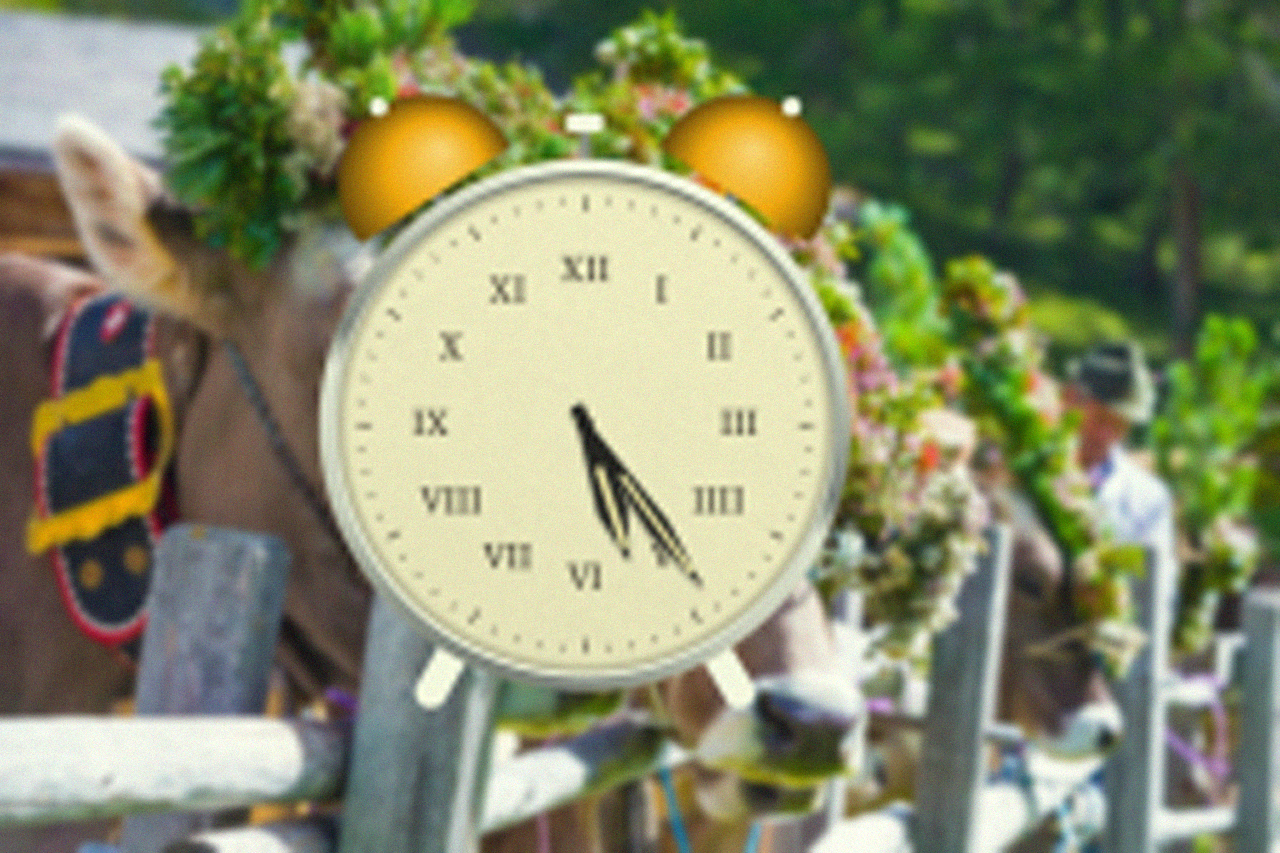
h=5 m=24
